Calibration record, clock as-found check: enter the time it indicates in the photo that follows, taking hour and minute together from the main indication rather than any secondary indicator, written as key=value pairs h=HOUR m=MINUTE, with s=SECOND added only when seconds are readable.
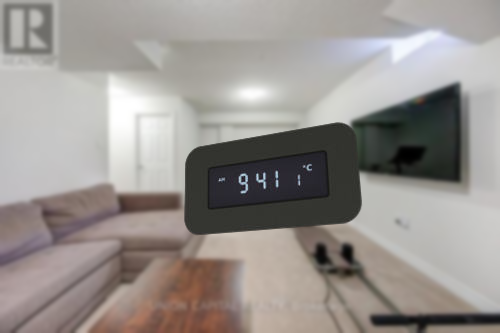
h=9 m=41
